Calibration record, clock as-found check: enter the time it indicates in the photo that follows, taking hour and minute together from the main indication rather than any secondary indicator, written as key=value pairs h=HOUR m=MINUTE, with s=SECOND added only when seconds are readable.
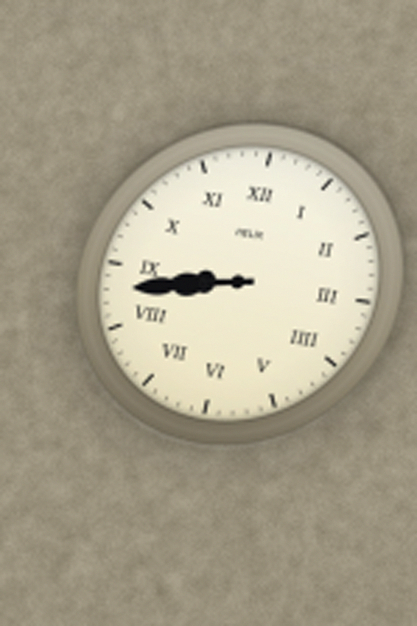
h=8 m=43
